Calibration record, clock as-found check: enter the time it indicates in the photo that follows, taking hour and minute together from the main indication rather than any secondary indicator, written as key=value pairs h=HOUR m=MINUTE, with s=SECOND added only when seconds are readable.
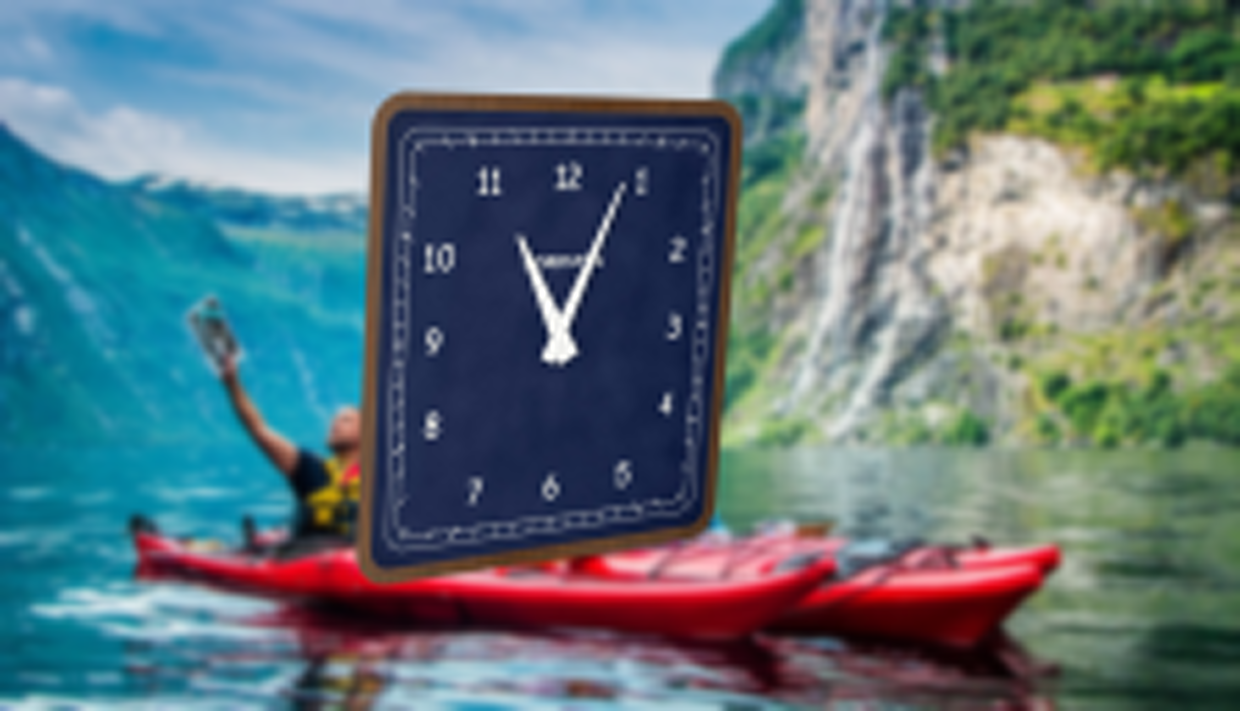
h=11 m=4
